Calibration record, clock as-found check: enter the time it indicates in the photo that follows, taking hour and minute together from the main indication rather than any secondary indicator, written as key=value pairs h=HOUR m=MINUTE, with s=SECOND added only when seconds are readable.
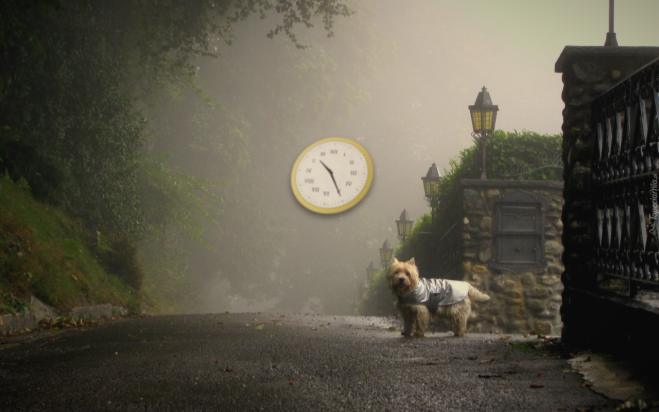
h=10 m=25
